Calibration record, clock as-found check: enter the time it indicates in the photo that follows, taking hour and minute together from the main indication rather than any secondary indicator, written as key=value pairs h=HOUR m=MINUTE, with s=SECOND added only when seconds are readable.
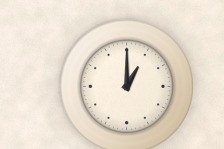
h=1 m=0
